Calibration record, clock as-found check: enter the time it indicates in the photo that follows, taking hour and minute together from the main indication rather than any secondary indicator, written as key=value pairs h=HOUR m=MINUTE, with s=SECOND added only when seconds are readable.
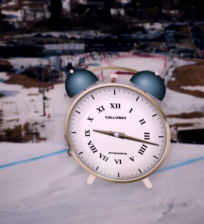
h=9 m=17
